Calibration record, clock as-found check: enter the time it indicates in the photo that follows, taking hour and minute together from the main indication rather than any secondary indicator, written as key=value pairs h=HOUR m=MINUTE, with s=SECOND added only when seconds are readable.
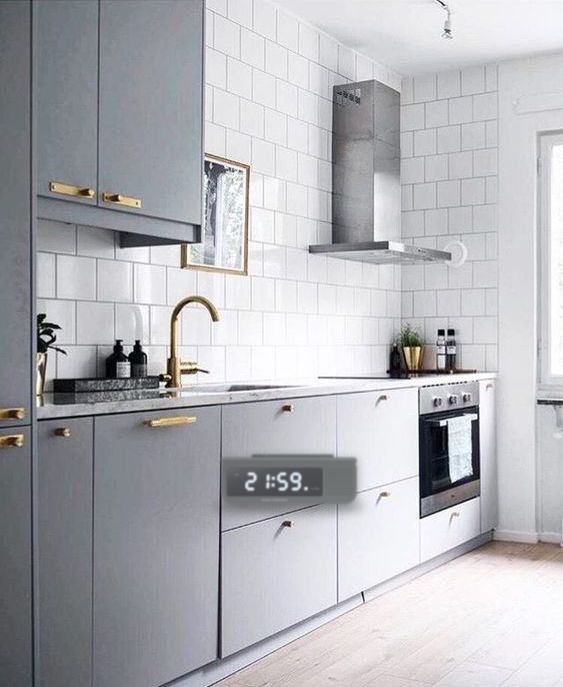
h=21 m=59
